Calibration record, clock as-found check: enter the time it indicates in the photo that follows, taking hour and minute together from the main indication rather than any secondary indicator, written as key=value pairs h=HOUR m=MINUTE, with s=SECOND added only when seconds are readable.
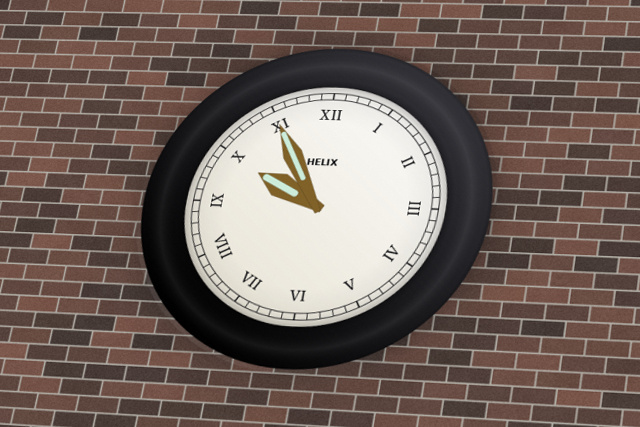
h=9 m=55
